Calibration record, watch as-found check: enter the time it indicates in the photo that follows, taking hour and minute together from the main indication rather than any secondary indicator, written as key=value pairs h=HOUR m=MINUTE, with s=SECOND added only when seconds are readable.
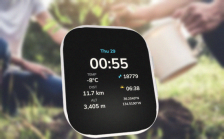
h=0 m=55
